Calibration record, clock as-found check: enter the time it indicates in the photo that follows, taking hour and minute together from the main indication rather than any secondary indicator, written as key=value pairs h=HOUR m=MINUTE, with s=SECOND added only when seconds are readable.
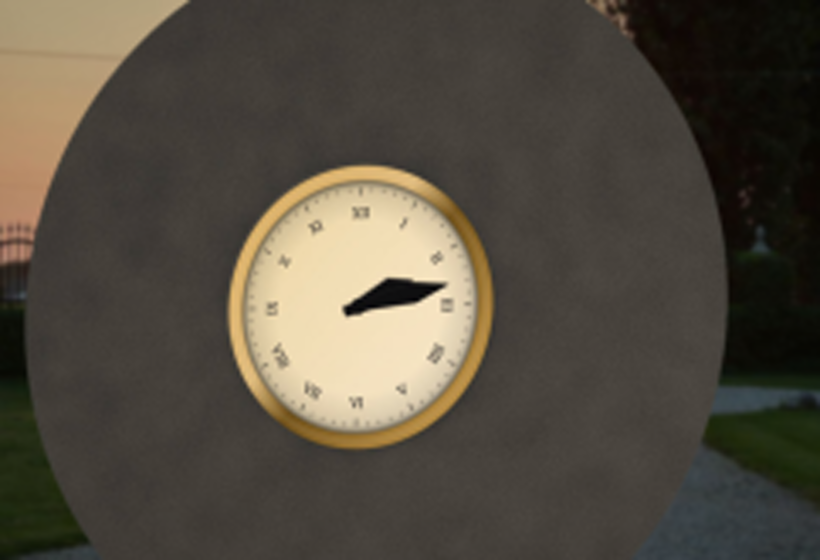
h=2 m=13
